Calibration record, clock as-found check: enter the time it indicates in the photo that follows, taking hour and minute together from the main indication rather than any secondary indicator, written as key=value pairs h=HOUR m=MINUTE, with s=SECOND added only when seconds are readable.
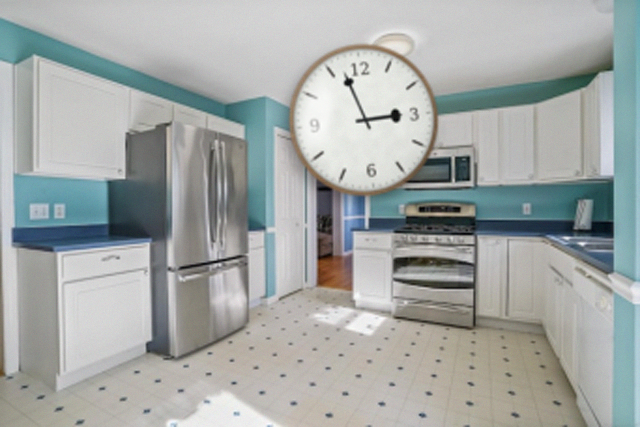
h=2 m=57
